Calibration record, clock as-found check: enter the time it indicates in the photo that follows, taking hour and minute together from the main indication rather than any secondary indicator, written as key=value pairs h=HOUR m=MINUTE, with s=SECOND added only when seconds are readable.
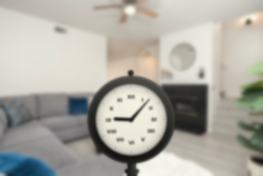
h=9 m=7
